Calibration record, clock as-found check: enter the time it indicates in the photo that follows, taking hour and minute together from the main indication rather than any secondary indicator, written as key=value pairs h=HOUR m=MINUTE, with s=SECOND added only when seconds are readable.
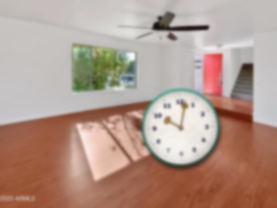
h=10 m=2
